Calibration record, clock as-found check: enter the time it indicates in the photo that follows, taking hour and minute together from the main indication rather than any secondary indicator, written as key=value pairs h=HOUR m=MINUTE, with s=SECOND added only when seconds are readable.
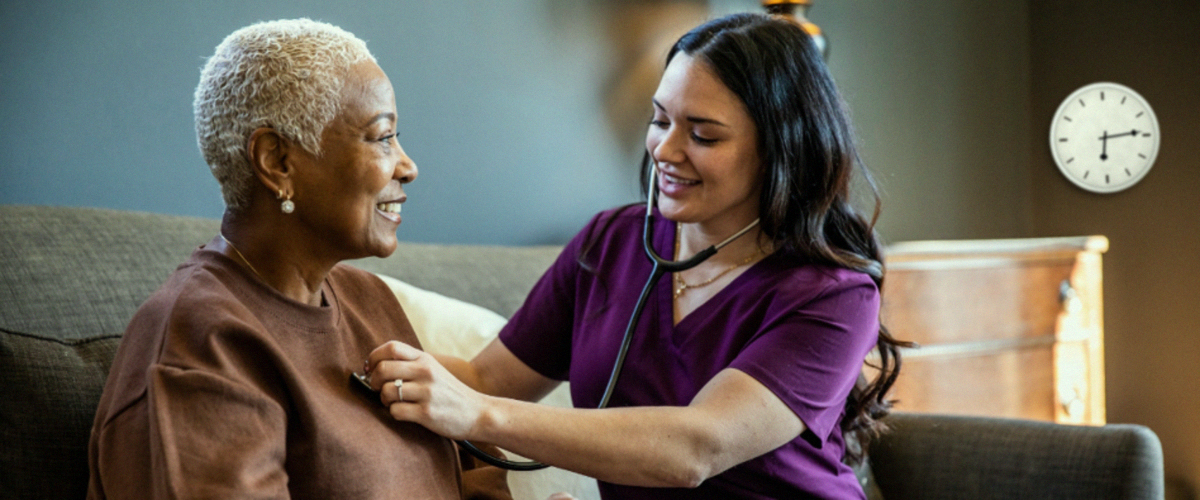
h=6 m=14
